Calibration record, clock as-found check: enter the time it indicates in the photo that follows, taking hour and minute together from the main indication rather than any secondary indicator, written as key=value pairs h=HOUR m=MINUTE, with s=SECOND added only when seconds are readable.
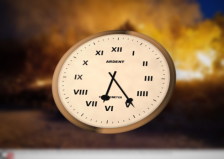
h=6 m=24
